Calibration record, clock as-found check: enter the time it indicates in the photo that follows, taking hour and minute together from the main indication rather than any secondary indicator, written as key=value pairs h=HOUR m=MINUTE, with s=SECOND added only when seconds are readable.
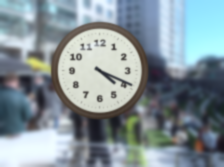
h=4 m=19
